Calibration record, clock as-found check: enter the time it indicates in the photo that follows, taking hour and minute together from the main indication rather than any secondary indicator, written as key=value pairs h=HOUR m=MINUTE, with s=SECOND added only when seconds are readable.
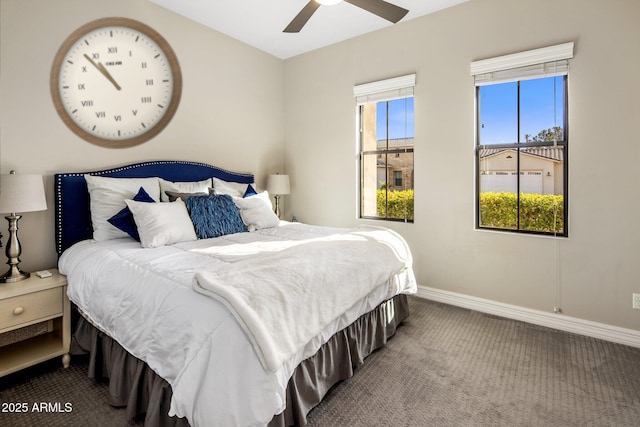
h=10 m=53
